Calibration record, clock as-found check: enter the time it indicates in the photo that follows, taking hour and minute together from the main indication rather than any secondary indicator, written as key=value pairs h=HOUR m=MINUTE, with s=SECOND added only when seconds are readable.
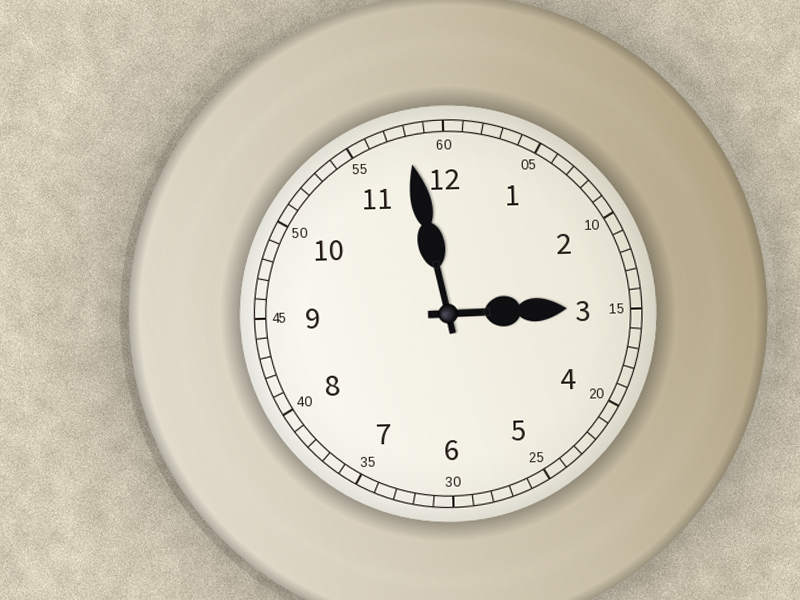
h=2 m=58
